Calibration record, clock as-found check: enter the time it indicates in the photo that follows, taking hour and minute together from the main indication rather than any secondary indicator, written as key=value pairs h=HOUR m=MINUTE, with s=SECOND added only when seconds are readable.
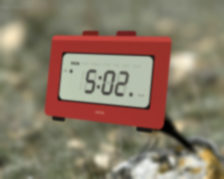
h=5 m=2
